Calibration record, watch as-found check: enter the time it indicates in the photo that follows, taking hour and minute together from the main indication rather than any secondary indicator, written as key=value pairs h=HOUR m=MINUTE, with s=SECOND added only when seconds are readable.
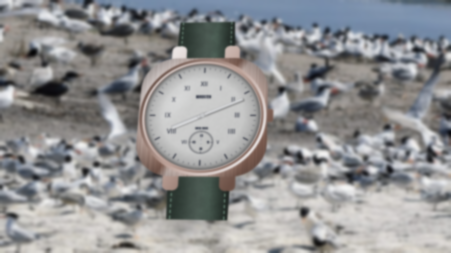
h=8 m=11
